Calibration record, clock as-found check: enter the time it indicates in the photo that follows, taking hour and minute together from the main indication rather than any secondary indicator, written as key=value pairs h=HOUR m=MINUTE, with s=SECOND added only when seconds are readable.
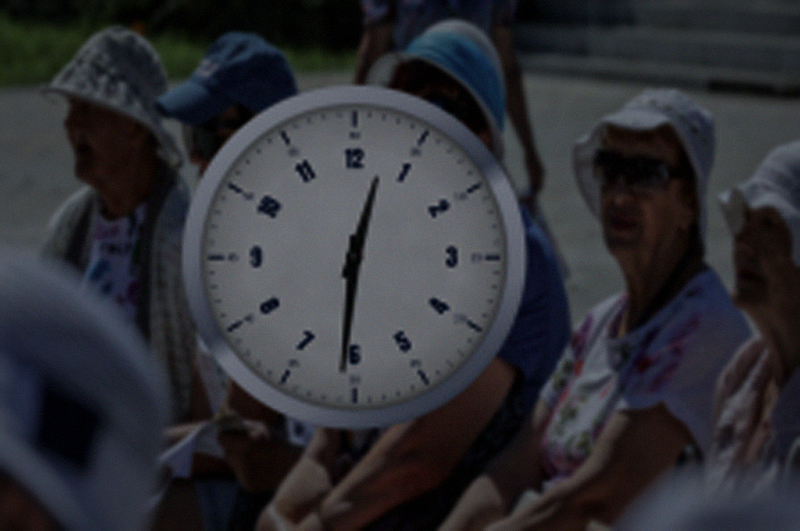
h=12 m=31
